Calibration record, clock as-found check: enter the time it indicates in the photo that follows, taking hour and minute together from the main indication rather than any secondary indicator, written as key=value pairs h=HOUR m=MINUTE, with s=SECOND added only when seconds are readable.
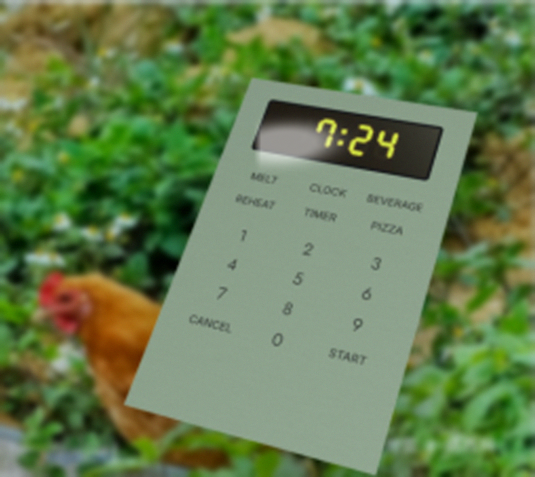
h=7 m=24
